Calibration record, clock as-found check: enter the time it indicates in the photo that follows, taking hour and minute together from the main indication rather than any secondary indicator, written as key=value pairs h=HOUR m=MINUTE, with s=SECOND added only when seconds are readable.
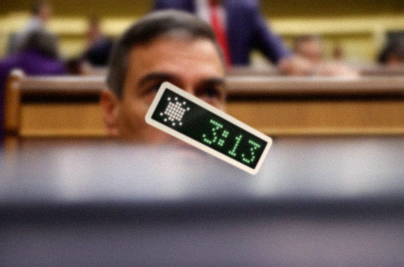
h=3 m=13
